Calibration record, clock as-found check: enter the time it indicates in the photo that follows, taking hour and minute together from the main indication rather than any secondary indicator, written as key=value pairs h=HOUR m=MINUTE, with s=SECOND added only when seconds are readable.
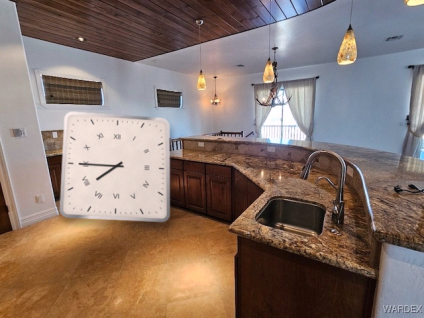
h=7 m=45
